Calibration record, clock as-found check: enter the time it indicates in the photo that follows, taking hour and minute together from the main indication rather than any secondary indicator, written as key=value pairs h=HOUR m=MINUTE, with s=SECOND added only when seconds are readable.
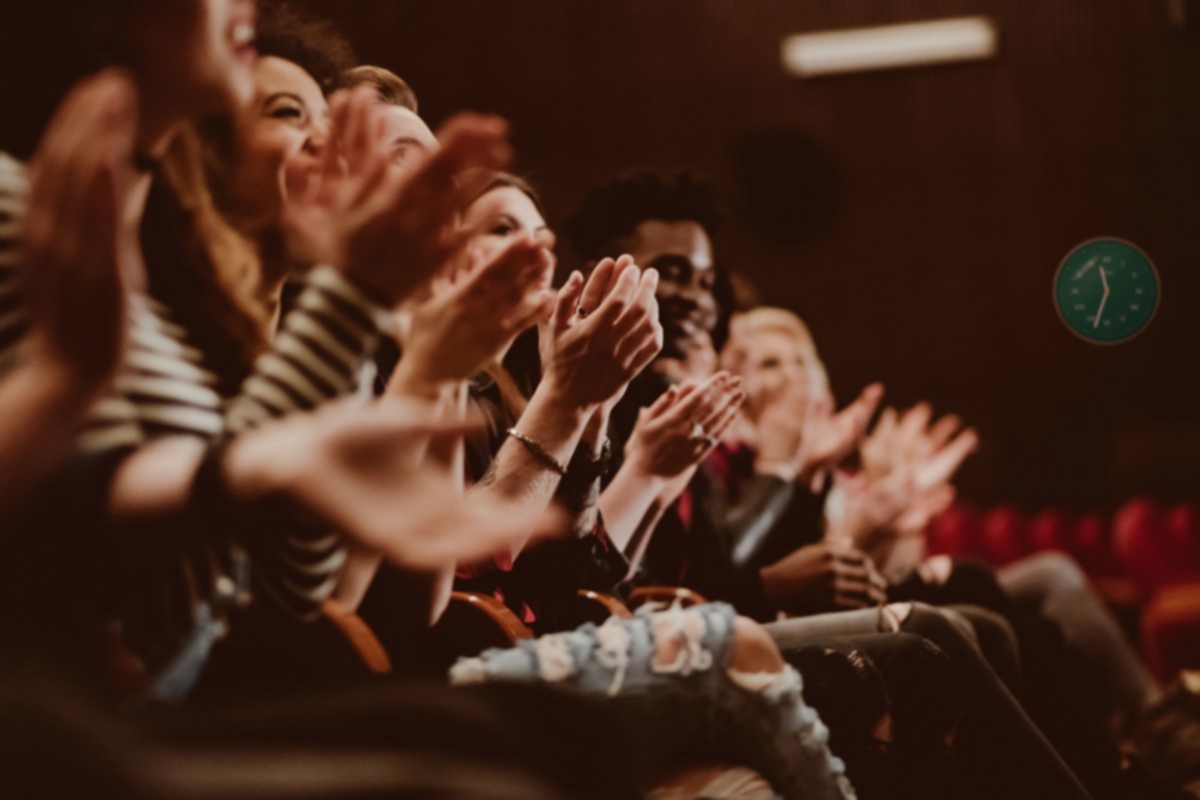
h=11 m=33
